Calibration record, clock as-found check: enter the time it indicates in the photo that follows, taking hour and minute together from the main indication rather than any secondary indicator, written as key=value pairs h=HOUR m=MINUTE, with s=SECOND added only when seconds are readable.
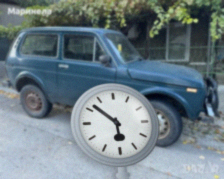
h=5 m=52
